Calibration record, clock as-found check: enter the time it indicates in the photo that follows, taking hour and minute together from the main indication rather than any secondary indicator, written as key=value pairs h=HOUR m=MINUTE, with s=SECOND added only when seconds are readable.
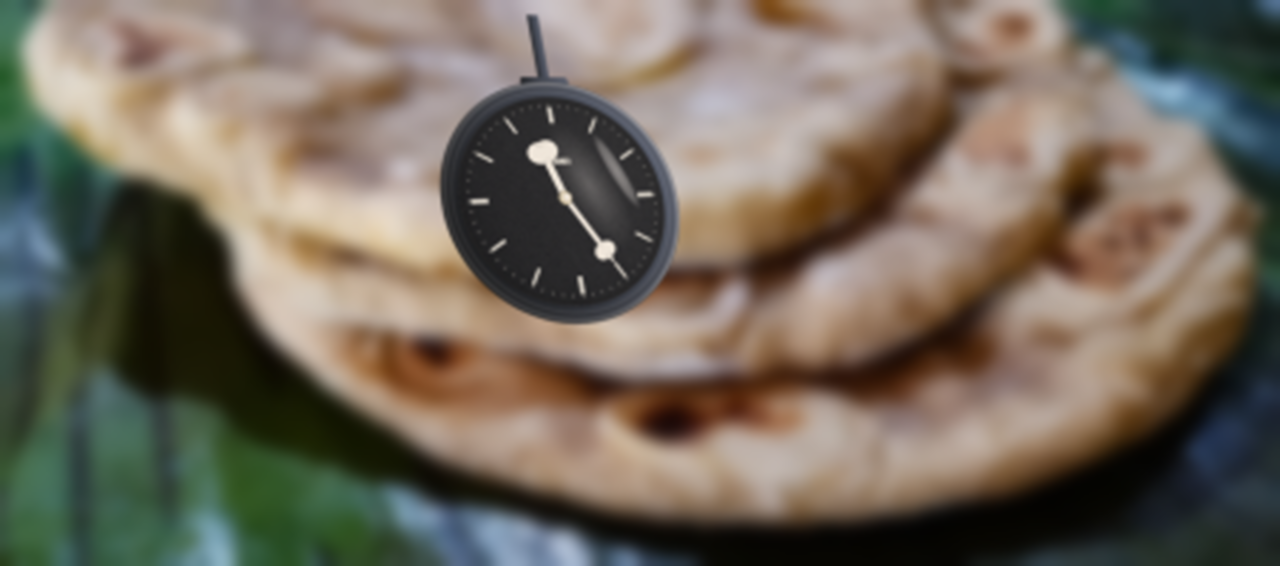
h=11 m=25
